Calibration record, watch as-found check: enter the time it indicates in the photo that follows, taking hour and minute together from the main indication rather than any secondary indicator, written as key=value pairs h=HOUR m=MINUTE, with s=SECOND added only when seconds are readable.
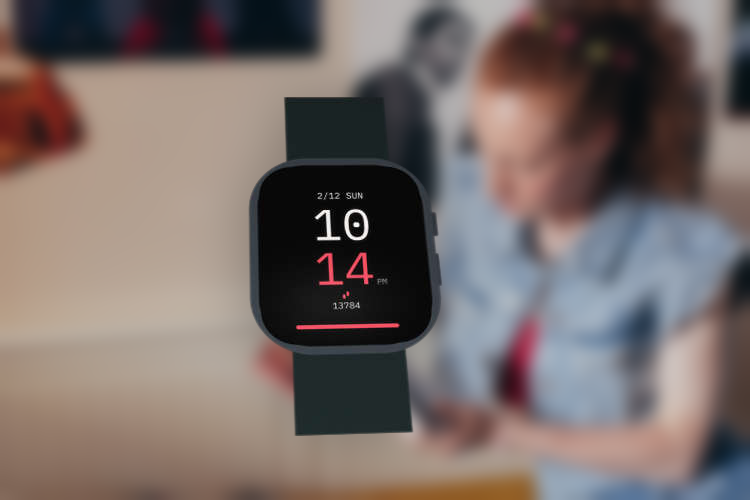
h=10 m=14
